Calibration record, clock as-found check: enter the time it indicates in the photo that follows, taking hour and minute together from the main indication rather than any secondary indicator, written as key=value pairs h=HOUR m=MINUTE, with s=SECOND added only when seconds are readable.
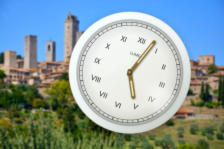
h=5 m=3
